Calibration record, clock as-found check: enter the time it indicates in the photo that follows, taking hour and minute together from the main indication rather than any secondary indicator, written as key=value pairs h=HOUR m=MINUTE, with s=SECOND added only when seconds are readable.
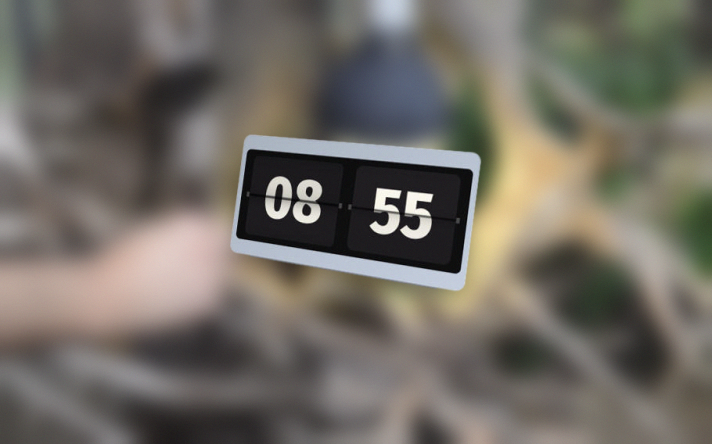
h=8 m=55
